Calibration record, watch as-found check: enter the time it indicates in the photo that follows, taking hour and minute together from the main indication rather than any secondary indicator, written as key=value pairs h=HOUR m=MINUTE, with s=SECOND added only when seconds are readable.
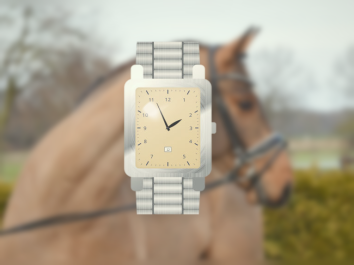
h=1 m=56
